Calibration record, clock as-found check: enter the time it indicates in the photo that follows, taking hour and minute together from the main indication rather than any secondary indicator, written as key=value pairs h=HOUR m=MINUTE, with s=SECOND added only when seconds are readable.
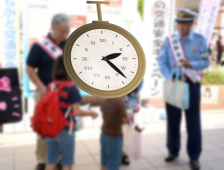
h=2 m=23
